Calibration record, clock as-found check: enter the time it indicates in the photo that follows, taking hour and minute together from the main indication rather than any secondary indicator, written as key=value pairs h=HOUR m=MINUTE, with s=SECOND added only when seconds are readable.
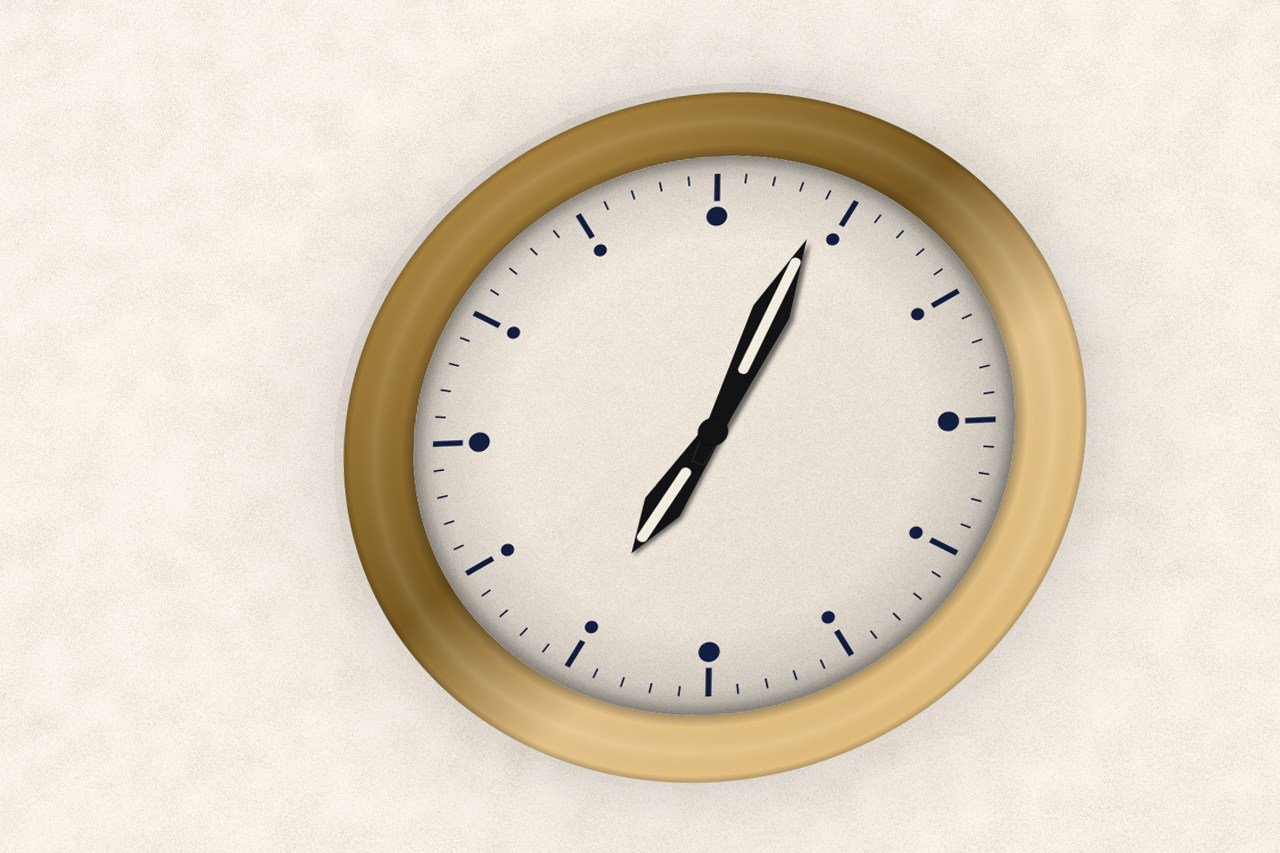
h=7 m=4
